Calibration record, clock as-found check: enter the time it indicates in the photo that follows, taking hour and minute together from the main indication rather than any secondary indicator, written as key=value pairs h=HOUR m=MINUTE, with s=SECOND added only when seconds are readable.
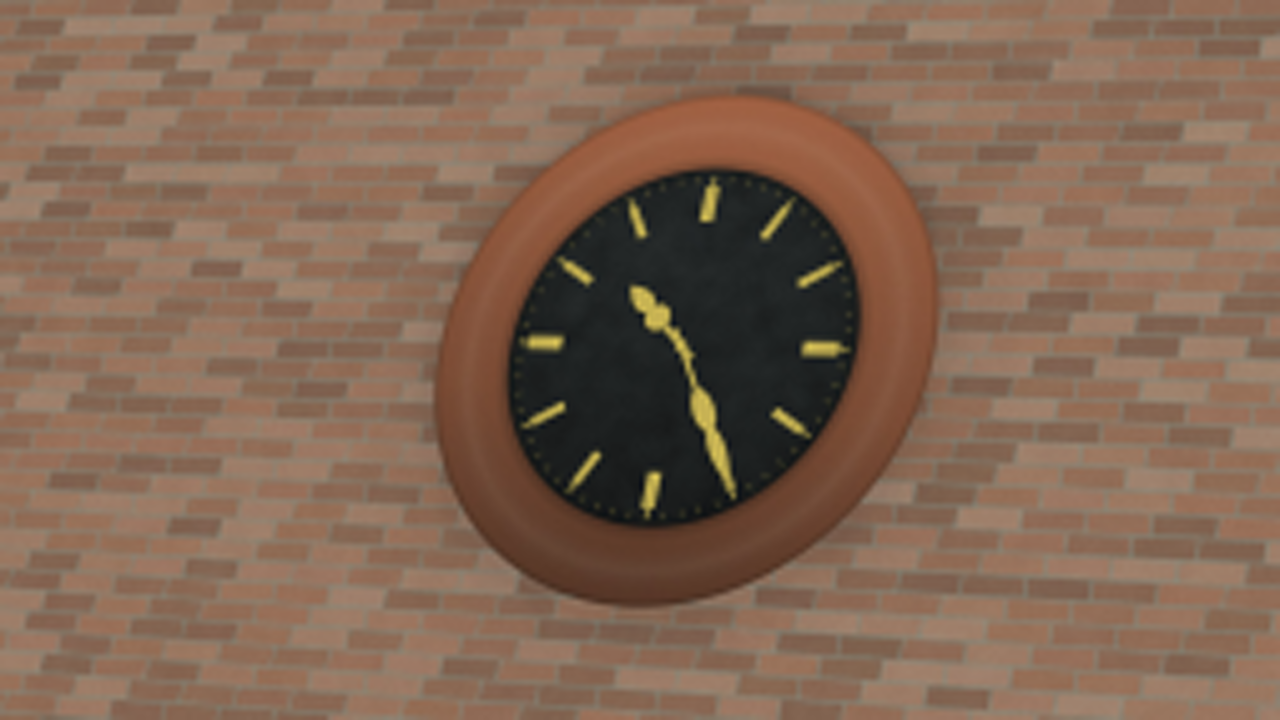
h=10 m=25
